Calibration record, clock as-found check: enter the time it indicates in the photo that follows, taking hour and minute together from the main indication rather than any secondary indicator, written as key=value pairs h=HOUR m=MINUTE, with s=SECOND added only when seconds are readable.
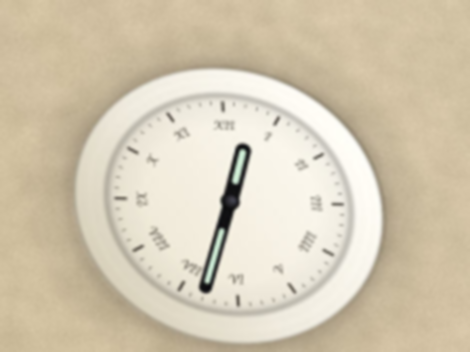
h=12 m=33
